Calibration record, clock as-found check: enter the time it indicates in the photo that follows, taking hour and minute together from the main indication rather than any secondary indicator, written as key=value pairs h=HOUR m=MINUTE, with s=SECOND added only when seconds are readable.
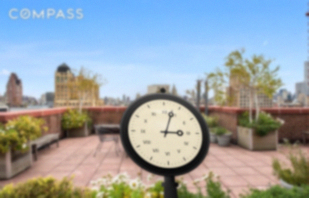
h=3 m=3
